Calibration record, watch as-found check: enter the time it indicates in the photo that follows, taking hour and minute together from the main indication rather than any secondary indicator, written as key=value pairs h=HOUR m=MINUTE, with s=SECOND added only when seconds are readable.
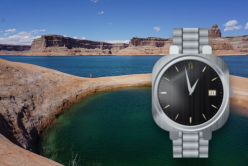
h=12 m=58
